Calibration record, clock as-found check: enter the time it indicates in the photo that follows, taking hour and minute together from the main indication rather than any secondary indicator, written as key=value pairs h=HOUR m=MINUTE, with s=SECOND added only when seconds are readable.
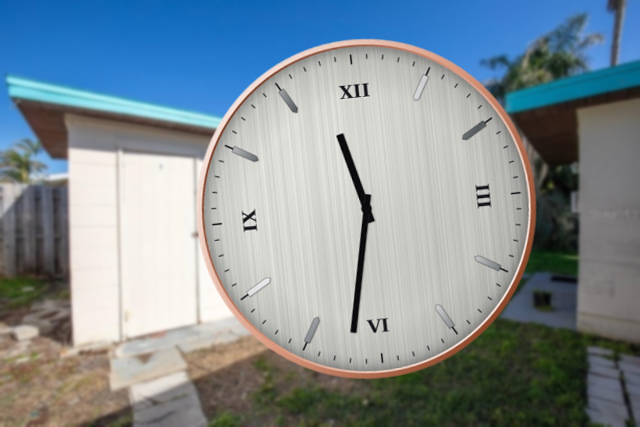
h=11 m=32
